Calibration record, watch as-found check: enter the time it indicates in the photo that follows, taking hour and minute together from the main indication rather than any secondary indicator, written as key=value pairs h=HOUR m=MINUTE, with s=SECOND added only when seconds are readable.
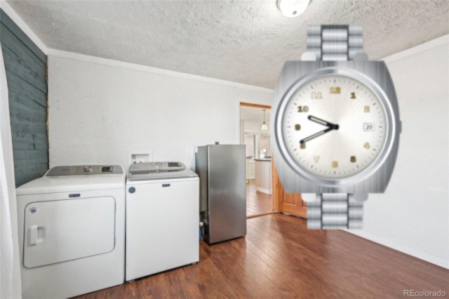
h=9 m=41
